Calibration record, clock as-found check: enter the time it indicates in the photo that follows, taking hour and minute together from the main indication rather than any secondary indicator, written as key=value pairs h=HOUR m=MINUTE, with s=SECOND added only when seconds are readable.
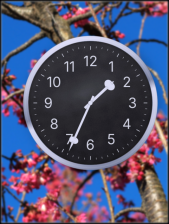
h=1 m=34
